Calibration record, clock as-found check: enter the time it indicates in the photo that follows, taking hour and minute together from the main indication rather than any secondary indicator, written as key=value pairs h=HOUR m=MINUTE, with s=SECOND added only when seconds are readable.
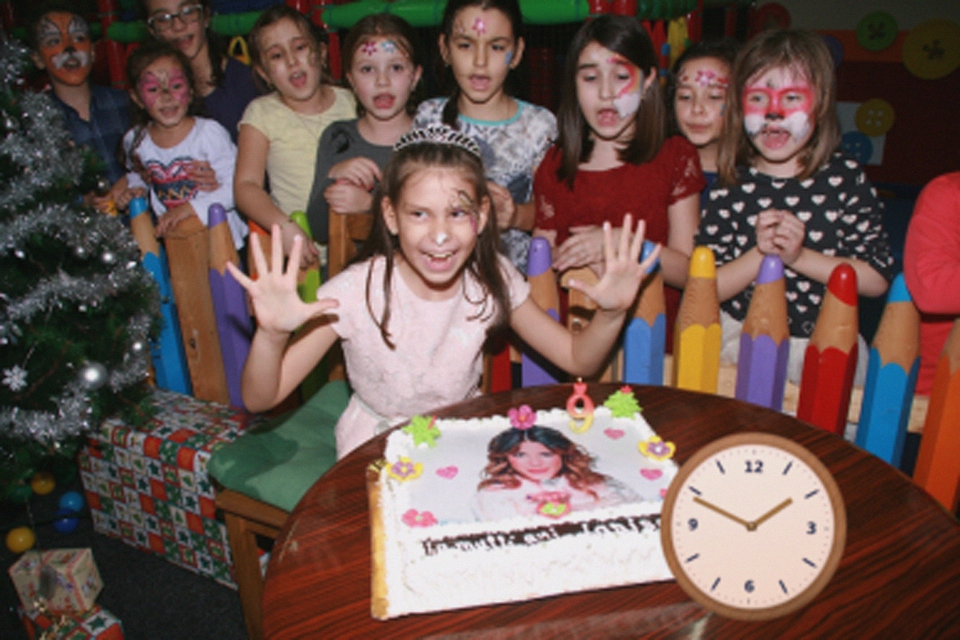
h=1 m=49
